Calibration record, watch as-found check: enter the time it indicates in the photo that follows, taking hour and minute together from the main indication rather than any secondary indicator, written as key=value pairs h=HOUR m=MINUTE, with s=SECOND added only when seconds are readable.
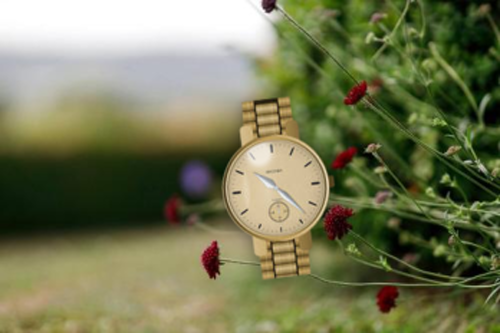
h=10 m=23
